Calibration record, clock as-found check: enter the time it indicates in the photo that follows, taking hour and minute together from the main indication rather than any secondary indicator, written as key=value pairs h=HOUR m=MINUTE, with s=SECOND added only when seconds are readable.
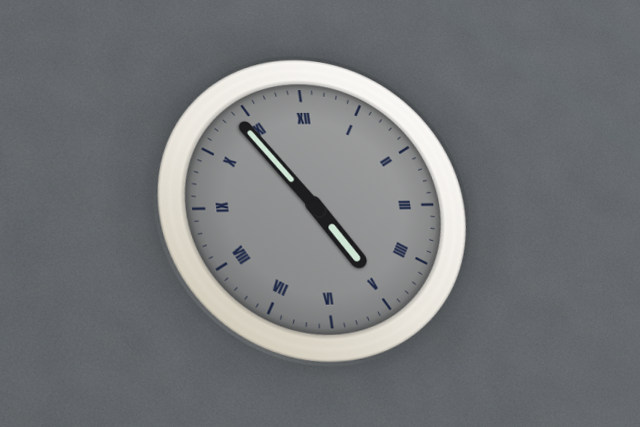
h=4 m=54
